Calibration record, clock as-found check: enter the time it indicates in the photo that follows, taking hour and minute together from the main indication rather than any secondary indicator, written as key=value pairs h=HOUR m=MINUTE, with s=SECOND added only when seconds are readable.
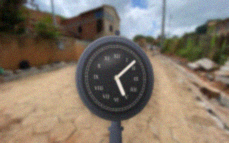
h=5 m=8
